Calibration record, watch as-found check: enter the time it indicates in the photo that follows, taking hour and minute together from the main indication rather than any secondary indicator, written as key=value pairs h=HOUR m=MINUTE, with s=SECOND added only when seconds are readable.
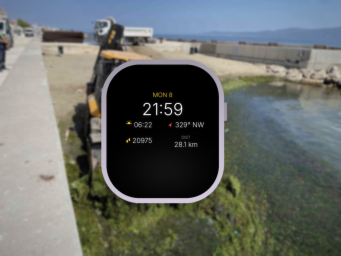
h=21 m=59
